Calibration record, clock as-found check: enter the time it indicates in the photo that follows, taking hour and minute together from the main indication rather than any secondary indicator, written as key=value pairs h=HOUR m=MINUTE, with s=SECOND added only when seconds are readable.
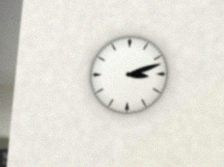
h=3 m=12
